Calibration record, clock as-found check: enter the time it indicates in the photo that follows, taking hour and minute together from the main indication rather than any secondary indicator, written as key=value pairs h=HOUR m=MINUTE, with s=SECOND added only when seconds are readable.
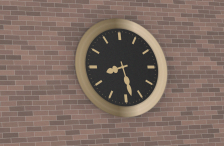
h=8 m=28
